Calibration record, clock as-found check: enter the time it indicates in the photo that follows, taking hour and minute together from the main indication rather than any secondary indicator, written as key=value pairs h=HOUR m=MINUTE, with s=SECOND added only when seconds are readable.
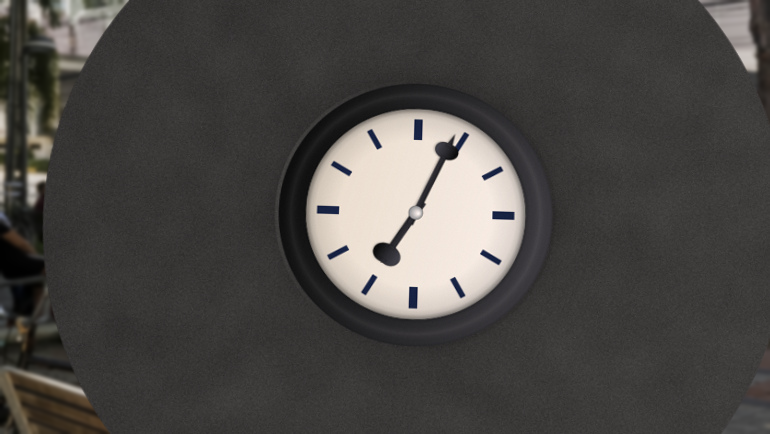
h=7 m=4
